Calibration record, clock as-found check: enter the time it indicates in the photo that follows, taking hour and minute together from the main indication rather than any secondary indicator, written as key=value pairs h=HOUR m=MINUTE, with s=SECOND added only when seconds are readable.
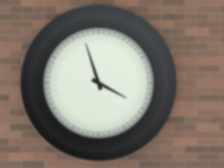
h=3 m=57
